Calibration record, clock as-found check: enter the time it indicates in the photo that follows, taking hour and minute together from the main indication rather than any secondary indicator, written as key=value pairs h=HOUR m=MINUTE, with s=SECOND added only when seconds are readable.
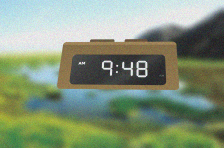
h=9 m=48
